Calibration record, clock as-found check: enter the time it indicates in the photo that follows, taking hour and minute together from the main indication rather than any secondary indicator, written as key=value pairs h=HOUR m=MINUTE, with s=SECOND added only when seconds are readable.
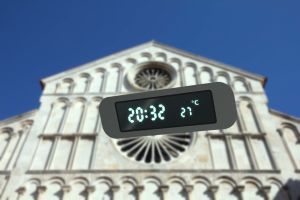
h=20 m=32
